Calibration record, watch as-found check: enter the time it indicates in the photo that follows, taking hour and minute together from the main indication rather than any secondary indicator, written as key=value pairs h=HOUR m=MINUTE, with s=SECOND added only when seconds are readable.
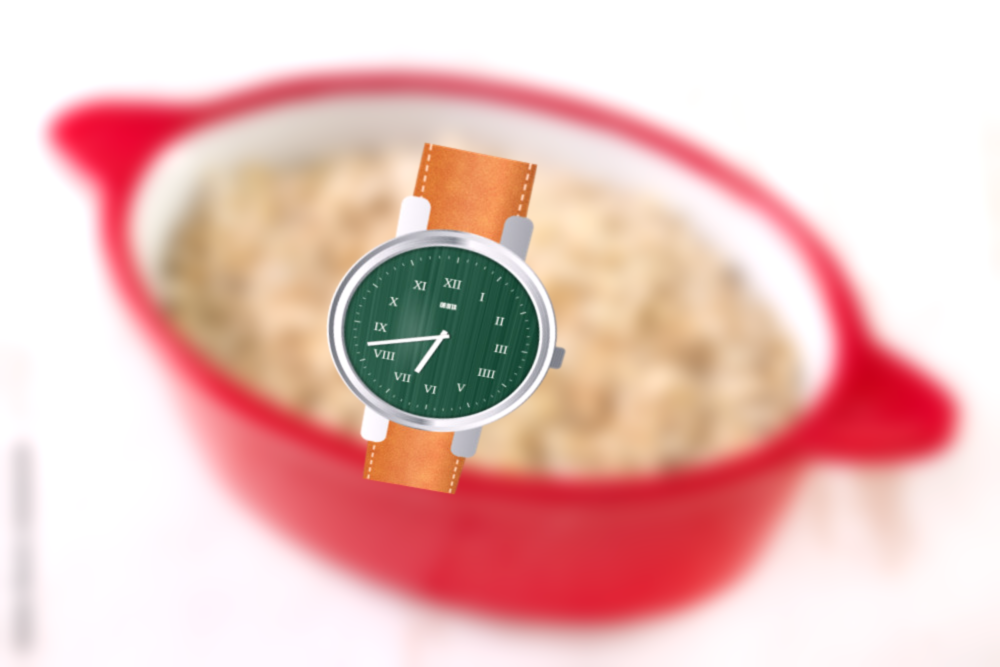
h=6 m=42
